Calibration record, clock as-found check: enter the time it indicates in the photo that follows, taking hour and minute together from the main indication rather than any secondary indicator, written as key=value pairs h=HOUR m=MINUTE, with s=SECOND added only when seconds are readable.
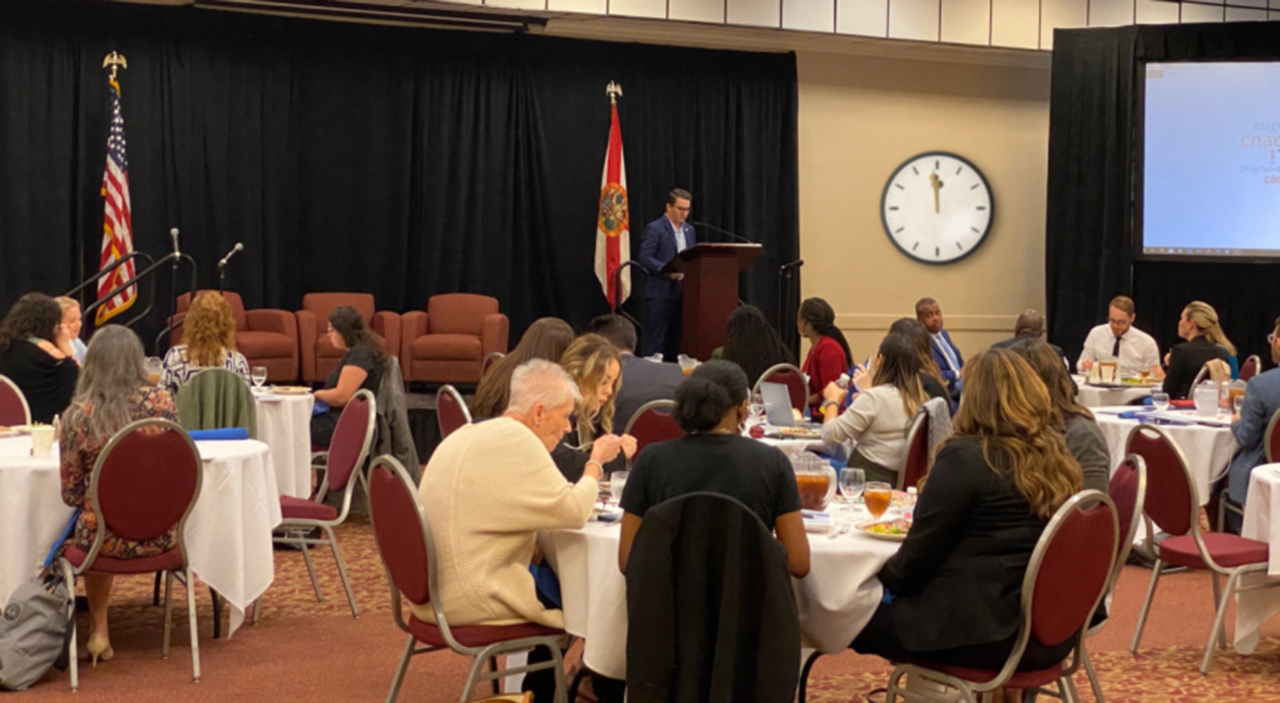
h=11 m=59
